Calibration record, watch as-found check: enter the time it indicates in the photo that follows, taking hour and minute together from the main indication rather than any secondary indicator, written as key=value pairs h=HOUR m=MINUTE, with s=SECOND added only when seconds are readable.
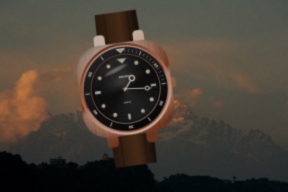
h=1 m=16
